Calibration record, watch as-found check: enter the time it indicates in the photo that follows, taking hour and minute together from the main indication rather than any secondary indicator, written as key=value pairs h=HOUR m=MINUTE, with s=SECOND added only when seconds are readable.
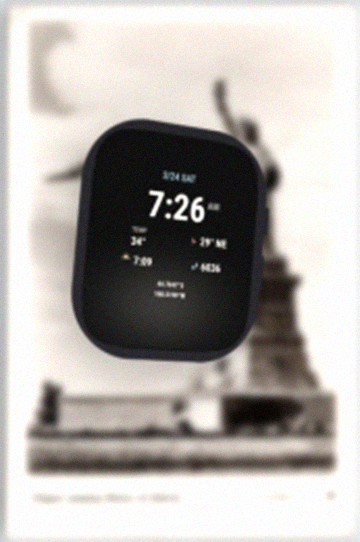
h=7 m=26
